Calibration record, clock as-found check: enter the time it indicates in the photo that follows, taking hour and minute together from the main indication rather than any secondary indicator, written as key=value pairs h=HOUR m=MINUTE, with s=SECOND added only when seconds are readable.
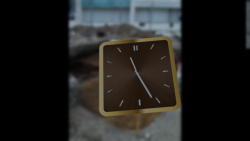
h=11 m=26
